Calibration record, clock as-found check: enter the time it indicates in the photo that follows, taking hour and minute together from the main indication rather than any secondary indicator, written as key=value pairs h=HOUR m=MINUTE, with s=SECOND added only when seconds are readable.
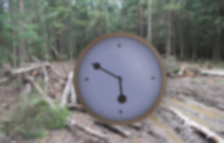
h=5 m=50
